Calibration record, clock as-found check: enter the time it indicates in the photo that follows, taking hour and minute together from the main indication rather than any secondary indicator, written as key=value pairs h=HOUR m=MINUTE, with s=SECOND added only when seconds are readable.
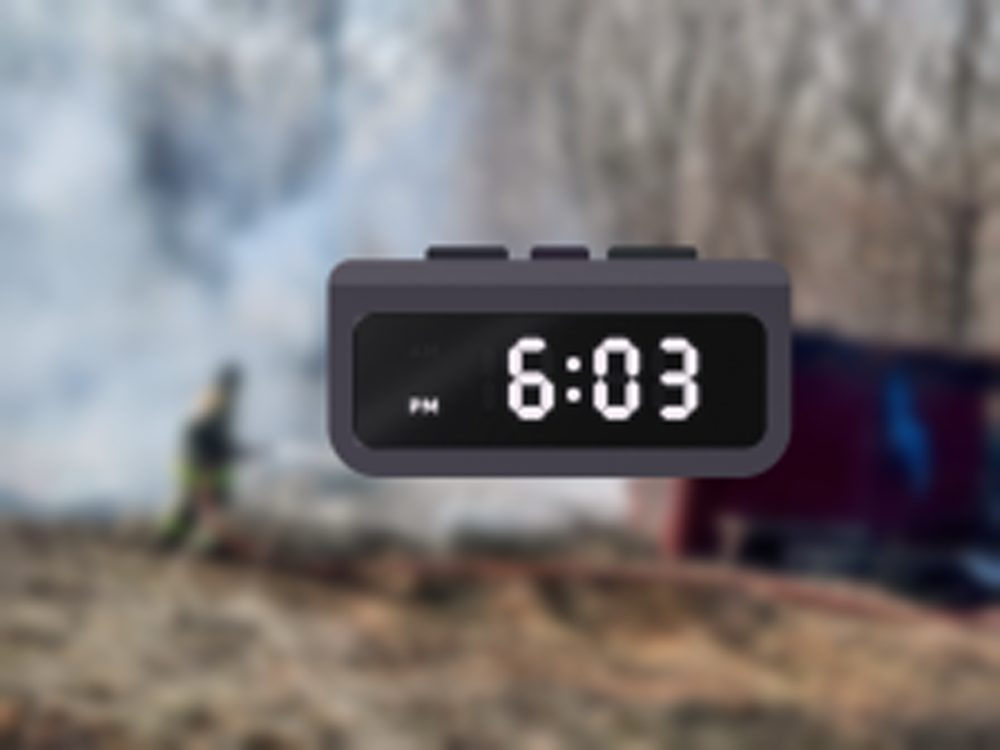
h=6 m=3
